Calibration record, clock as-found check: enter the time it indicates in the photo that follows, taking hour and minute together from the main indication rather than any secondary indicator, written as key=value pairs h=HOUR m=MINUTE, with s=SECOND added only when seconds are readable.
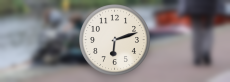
h=6 m=12
